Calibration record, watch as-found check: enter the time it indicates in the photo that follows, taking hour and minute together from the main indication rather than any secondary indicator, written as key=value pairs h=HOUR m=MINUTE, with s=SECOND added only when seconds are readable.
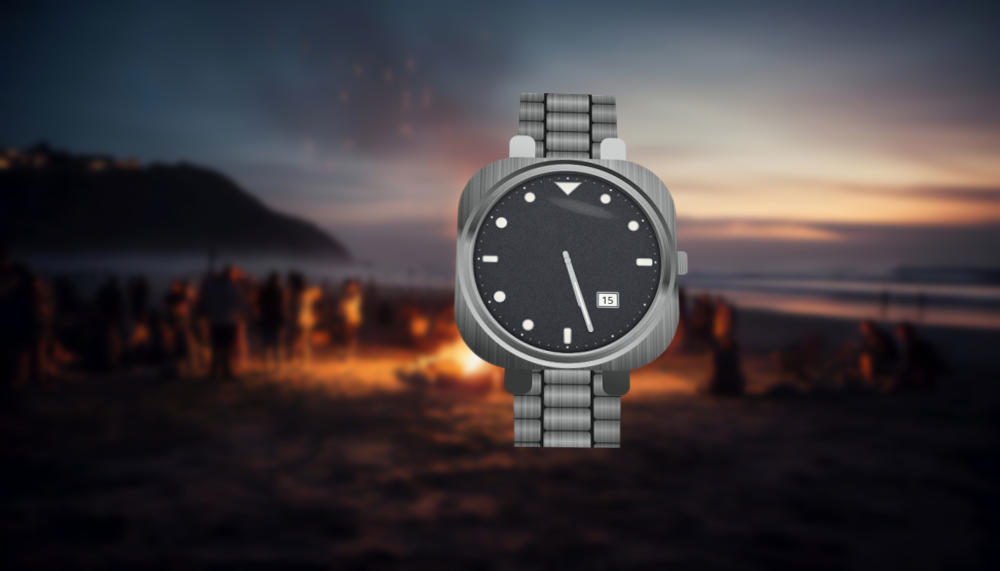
h=5 m=27
